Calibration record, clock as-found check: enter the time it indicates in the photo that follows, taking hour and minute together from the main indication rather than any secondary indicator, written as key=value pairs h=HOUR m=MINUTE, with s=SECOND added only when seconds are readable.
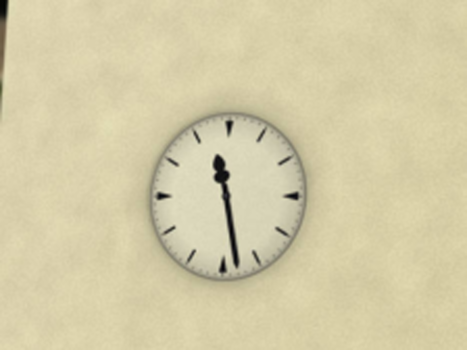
h=11 m=28
